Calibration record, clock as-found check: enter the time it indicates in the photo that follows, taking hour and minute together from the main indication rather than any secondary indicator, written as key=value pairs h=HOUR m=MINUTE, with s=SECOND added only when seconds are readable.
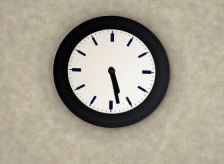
h=5 m=28
